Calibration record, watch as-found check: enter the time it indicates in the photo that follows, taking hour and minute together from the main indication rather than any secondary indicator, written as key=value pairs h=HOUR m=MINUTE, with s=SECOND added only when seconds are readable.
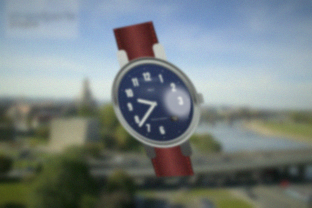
h=9 m=38
